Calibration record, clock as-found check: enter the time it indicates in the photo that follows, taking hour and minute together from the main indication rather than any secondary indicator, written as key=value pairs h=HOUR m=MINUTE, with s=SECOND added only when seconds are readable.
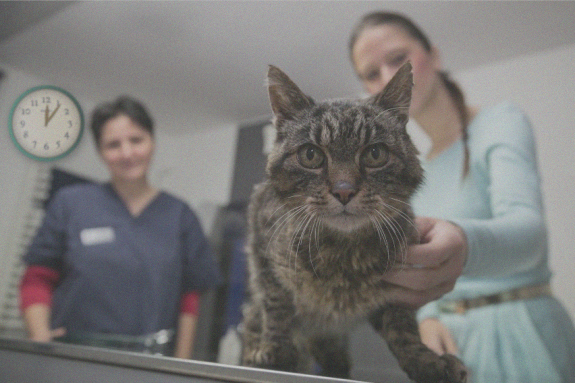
h=12 m=6
